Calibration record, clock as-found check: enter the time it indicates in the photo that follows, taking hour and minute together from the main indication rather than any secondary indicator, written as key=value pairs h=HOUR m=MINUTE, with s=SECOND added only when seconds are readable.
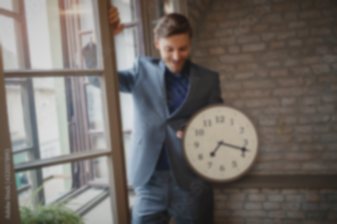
h=7 m=18
